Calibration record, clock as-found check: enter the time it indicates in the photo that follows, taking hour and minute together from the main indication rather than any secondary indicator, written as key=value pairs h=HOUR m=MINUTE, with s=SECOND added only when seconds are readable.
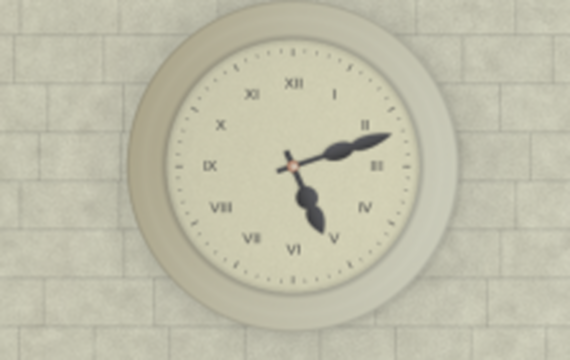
h=5 m=12
